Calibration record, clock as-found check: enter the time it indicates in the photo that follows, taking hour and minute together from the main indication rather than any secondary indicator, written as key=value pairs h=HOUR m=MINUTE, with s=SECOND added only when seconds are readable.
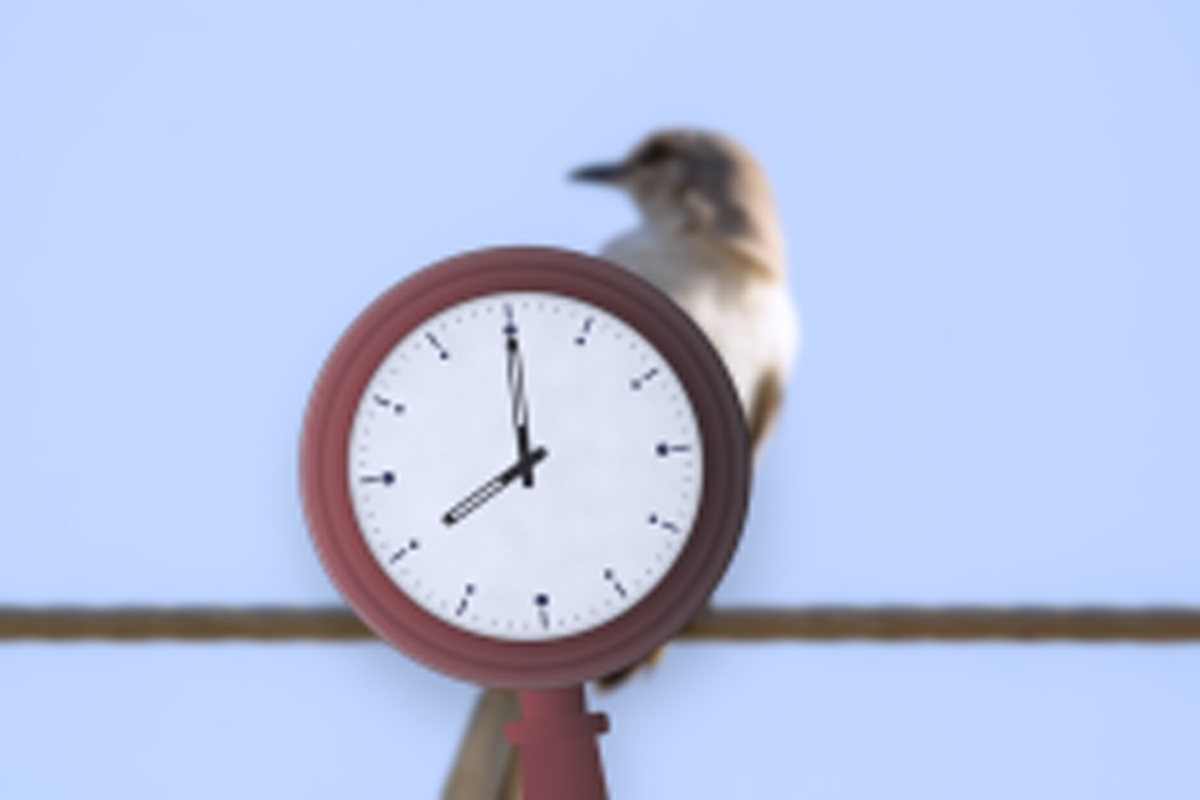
h=8 m=0
